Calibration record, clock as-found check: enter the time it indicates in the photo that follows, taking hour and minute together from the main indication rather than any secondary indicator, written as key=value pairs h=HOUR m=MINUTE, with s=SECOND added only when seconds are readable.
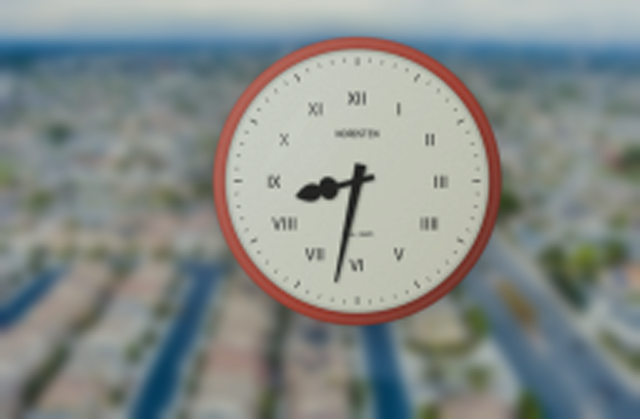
h=8 m=32
